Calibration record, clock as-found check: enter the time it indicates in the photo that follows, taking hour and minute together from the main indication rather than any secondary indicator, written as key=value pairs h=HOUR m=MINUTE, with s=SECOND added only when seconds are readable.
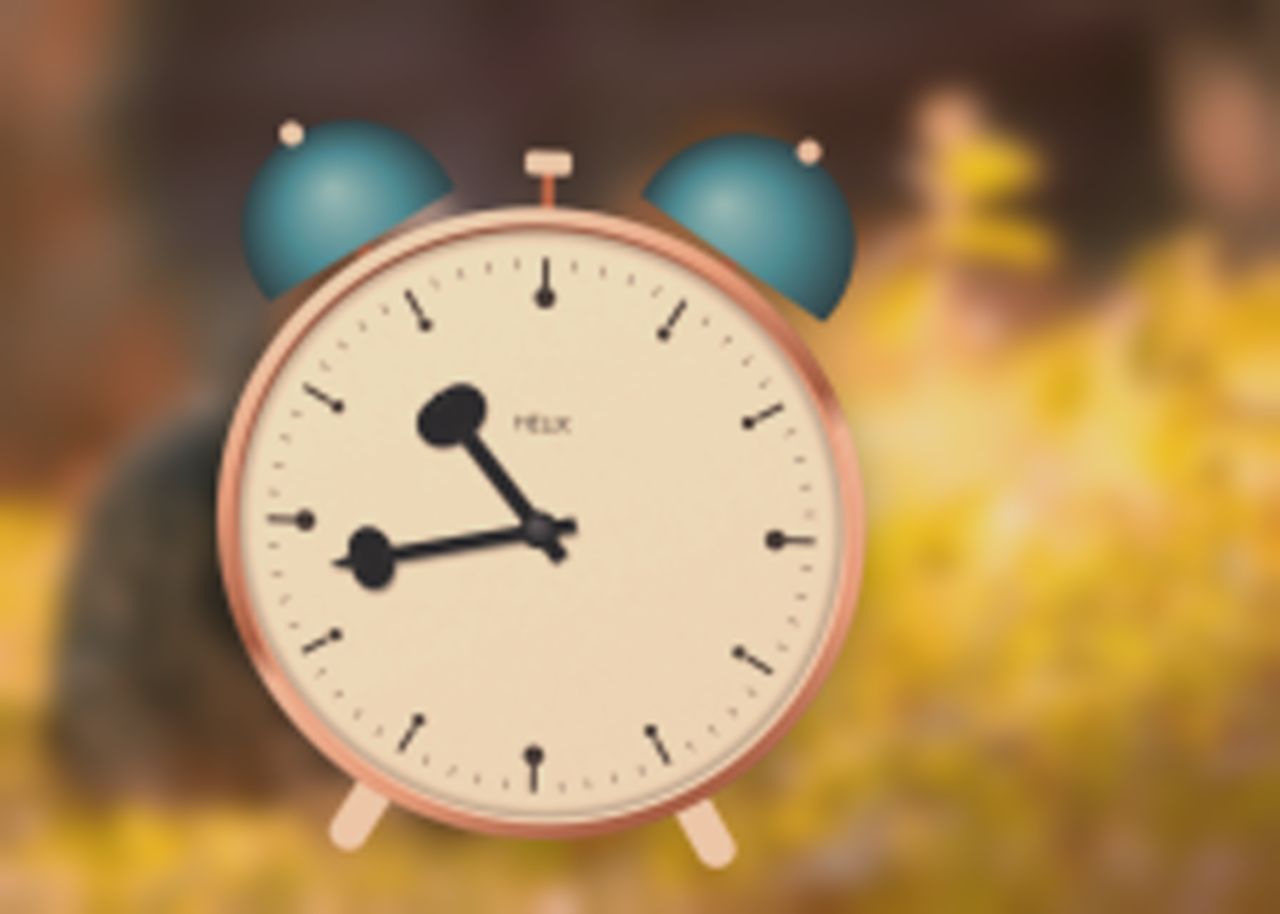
h=10 m=43
